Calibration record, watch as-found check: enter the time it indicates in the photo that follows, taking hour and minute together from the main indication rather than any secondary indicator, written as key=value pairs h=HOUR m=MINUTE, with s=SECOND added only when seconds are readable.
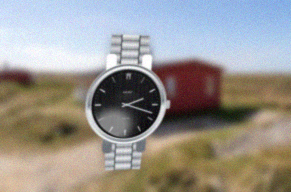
h=2 m=18
